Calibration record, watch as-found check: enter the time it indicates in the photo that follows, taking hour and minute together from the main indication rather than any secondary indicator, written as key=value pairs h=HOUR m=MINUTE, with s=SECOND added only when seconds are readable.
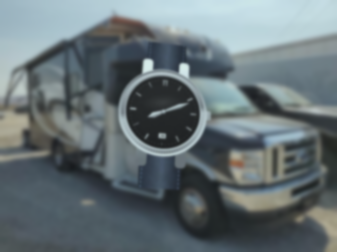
h=8 m=11
